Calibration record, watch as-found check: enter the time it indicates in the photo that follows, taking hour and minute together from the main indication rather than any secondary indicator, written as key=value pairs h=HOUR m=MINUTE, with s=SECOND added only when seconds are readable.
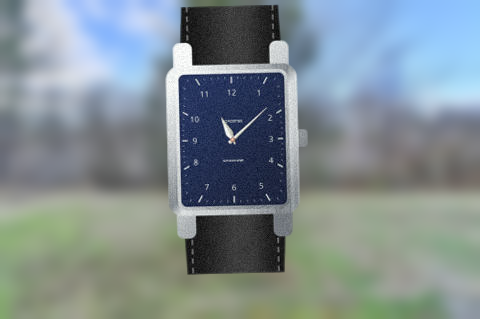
h=11 m=8
